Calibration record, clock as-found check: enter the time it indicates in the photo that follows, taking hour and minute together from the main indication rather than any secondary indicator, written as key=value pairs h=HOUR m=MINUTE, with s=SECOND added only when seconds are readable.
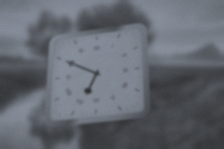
h=6 m=50
